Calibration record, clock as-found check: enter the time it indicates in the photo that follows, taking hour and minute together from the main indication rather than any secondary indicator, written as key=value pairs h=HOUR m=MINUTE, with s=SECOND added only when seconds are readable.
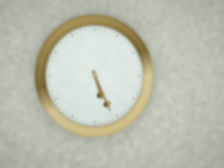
h=5 m=26
